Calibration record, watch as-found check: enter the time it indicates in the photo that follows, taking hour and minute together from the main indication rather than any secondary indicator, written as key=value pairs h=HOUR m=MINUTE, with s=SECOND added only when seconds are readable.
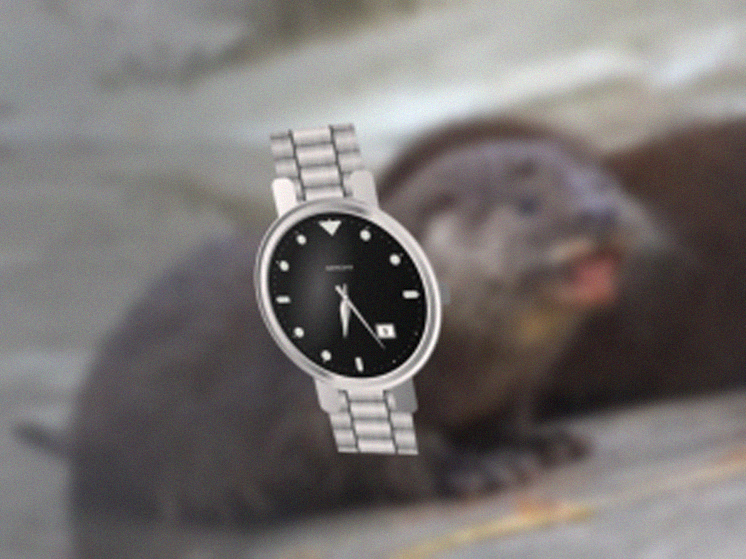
h=6 m=25
